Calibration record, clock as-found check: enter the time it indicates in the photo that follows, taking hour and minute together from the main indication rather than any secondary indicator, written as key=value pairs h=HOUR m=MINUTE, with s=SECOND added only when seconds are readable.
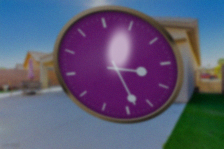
h=3 m=28
